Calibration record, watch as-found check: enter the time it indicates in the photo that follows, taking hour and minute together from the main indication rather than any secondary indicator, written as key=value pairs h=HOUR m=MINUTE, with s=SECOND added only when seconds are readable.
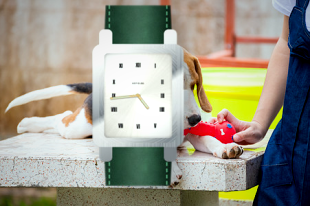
h=4 m=44
